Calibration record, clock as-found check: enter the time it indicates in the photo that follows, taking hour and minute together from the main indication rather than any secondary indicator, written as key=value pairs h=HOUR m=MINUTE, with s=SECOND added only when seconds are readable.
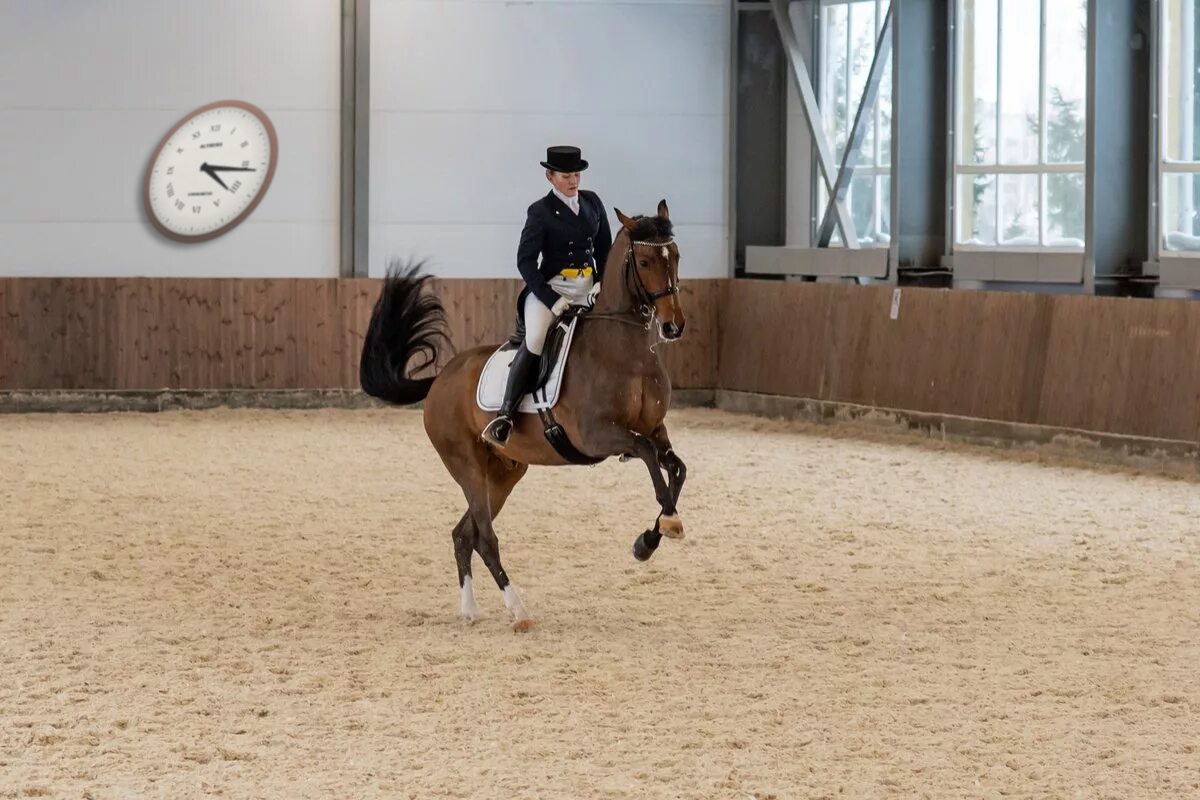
h=4 m=16
